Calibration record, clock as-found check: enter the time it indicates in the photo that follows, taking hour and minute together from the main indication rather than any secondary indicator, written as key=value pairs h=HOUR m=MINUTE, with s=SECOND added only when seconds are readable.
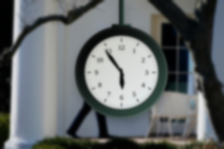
h=5 m=54
